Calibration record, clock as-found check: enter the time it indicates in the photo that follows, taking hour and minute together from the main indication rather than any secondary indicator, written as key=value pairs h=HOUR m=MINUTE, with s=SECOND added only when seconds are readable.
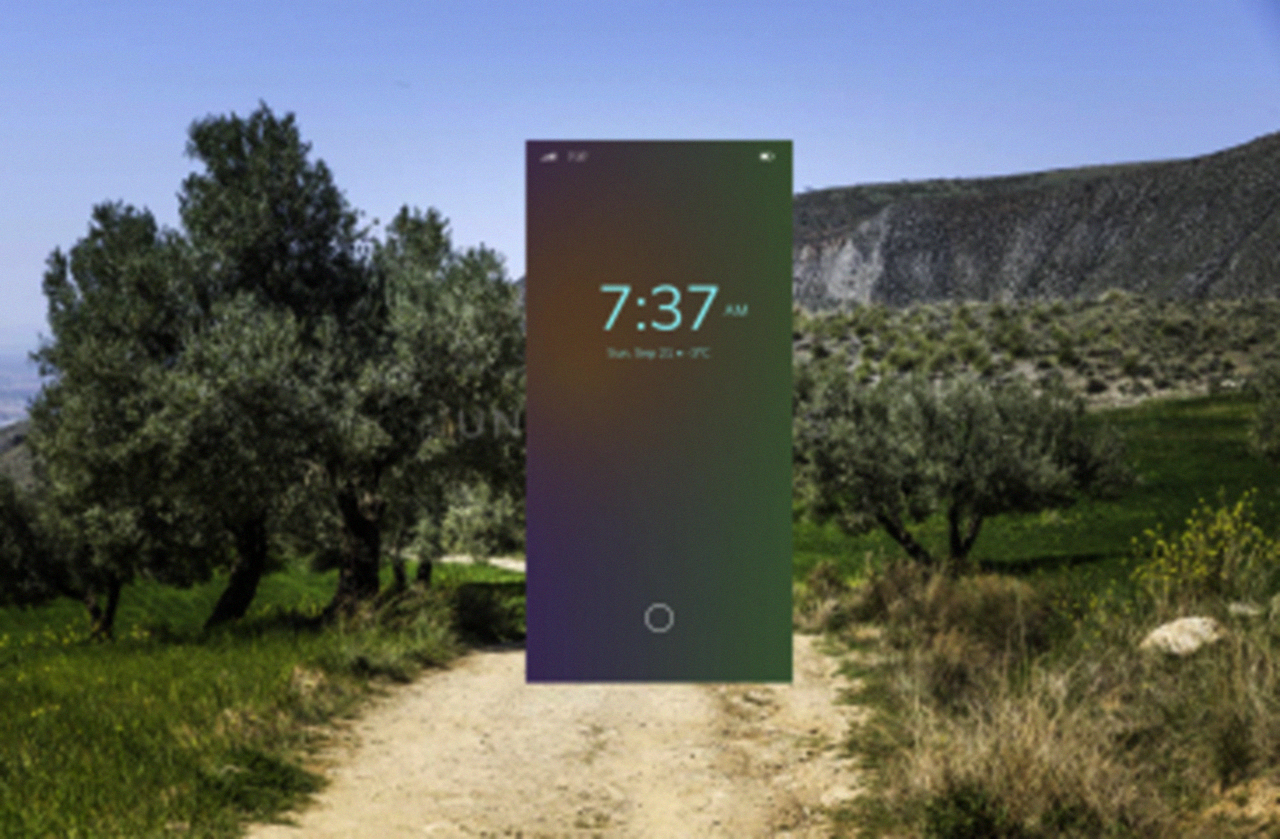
h=7 m=37
